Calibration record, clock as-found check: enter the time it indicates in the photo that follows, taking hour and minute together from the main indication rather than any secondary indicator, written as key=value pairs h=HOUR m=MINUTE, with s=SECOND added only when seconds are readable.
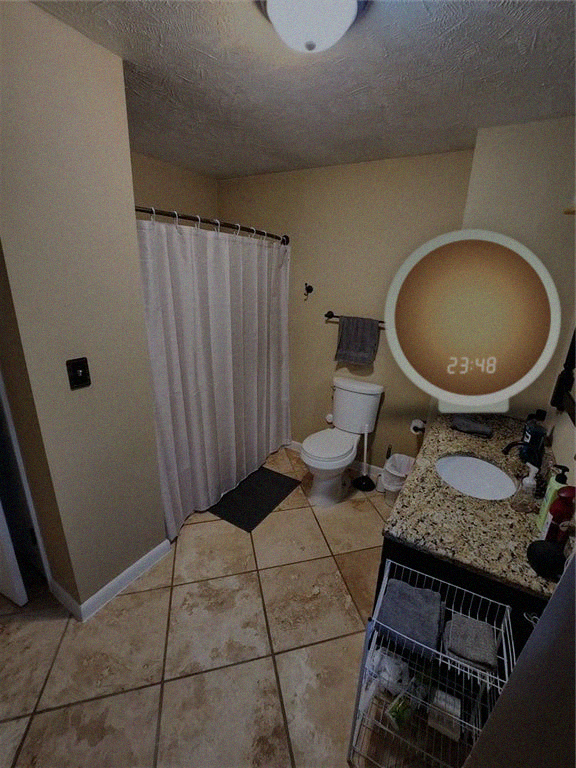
h=23 m=48
